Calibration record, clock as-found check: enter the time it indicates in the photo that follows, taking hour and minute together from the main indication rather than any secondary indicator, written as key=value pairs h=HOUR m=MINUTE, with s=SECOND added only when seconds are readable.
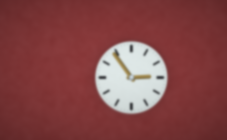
h=2 m=54
